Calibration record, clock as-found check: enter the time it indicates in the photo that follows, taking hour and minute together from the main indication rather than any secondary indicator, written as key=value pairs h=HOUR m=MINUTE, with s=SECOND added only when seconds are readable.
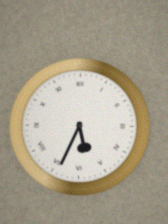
h=5 m=34
